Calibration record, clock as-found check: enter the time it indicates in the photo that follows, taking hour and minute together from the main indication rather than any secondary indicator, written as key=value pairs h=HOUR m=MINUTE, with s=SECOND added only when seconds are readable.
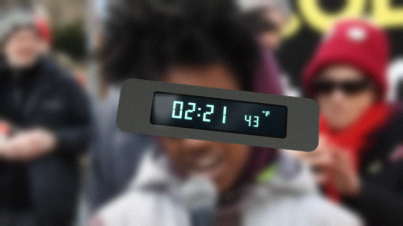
h=2 m=21
